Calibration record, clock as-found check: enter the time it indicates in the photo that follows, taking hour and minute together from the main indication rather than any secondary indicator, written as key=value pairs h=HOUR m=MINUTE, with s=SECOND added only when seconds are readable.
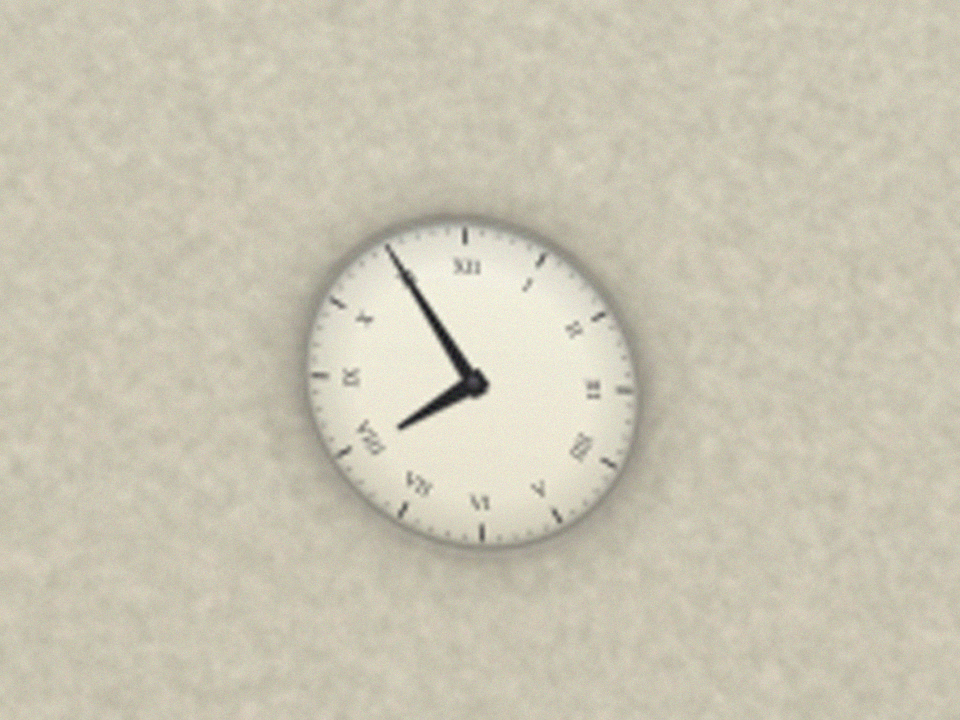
h=7 m=55
